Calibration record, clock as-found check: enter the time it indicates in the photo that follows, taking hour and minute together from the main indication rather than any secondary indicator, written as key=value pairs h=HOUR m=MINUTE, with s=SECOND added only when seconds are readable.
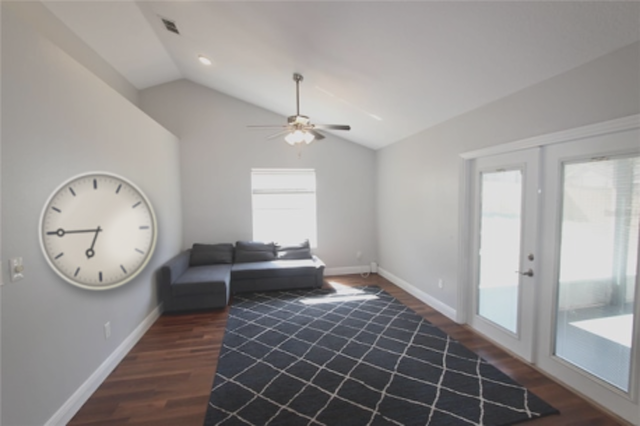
h=6 m=45
